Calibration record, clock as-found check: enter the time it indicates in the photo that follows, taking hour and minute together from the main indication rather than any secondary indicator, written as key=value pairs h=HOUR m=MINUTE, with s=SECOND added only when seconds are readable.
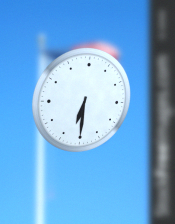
h=6 m=30
